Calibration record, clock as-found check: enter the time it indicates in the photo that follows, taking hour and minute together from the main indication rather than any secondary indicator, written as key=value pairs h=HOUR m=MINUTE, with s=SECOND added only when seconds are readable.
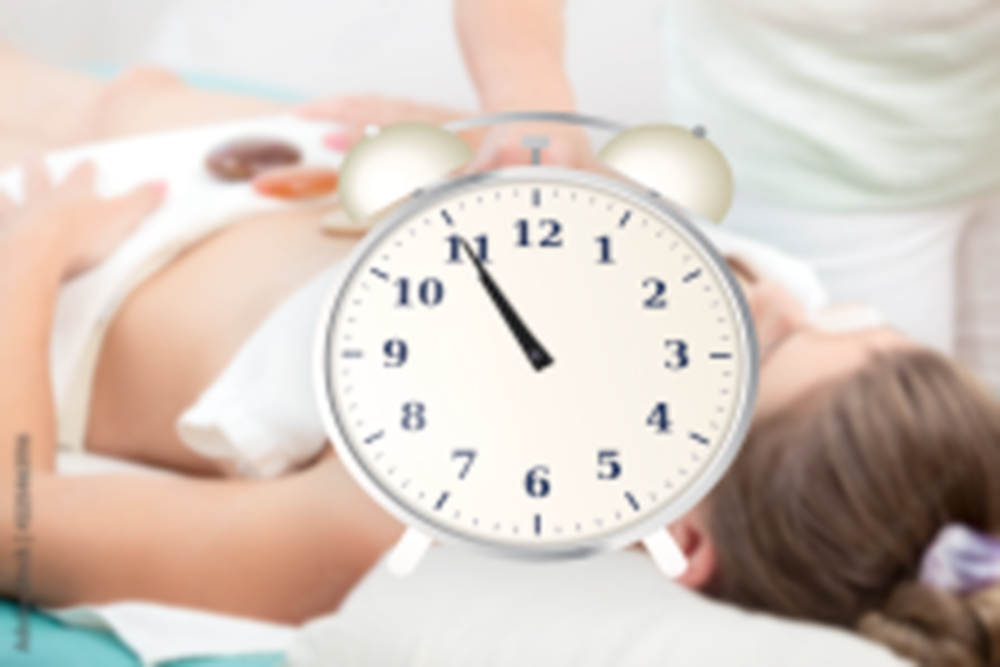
h=10 m=55
